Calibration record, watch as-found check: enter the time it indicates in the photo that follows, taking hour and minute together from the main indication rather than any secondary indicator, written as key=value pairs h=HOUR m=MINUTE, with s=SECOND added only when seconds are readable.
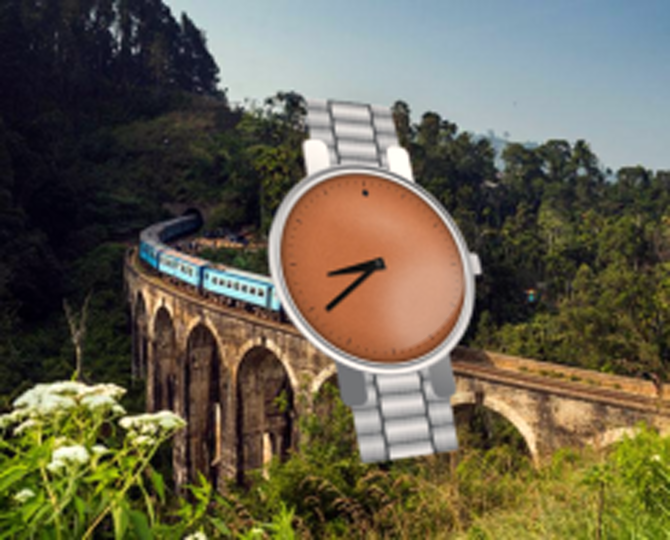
h=8 m=39
